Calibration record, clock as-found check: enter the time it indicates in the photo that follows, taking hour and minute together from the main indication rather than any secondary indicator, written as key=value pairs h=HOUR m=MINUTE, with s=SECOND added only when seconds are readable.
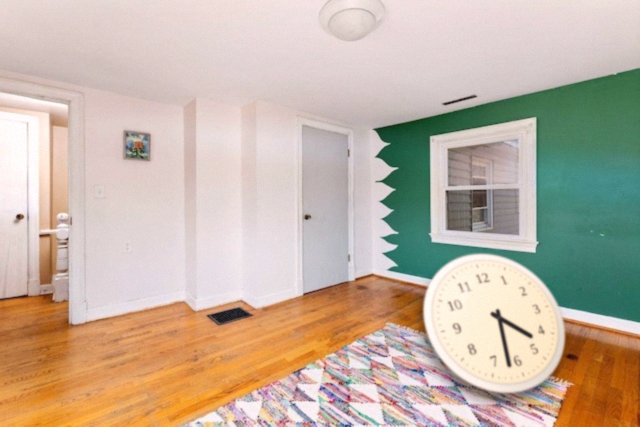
h=4 m=32
